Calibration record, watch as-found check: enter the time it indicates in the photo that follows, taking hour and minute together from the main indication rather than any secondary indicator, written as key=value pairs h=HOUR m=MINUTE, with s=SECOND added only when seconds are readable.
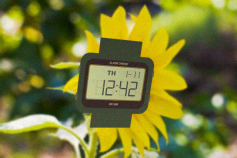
h=12 m=42
